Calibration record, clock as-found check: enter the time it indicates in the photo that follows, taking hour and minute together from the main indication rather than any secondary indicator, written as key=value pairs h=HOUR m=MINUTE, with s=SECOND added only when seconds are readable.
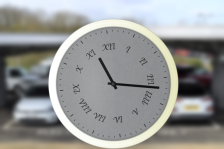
h=11 m=17
